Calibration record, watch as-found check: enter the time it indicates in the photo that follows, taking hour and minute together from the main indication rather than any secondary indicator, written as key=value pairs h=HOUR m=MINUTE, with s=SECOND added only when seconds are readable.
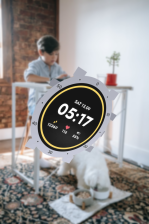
h=5 m=17
